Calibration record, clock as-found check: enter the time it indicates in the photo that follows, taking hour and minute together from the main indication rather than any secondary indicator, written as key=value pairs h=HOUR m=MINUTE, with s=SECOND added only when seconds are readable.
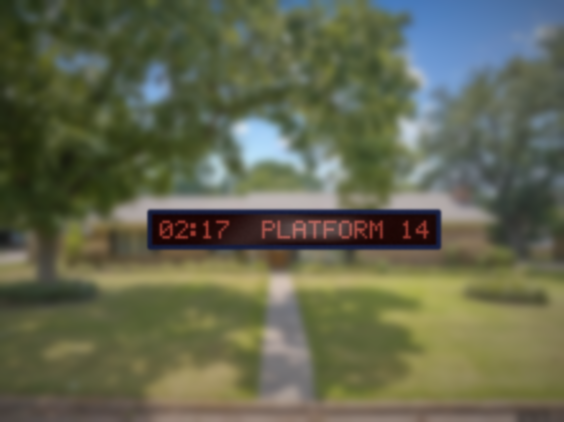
h=2 m=17
